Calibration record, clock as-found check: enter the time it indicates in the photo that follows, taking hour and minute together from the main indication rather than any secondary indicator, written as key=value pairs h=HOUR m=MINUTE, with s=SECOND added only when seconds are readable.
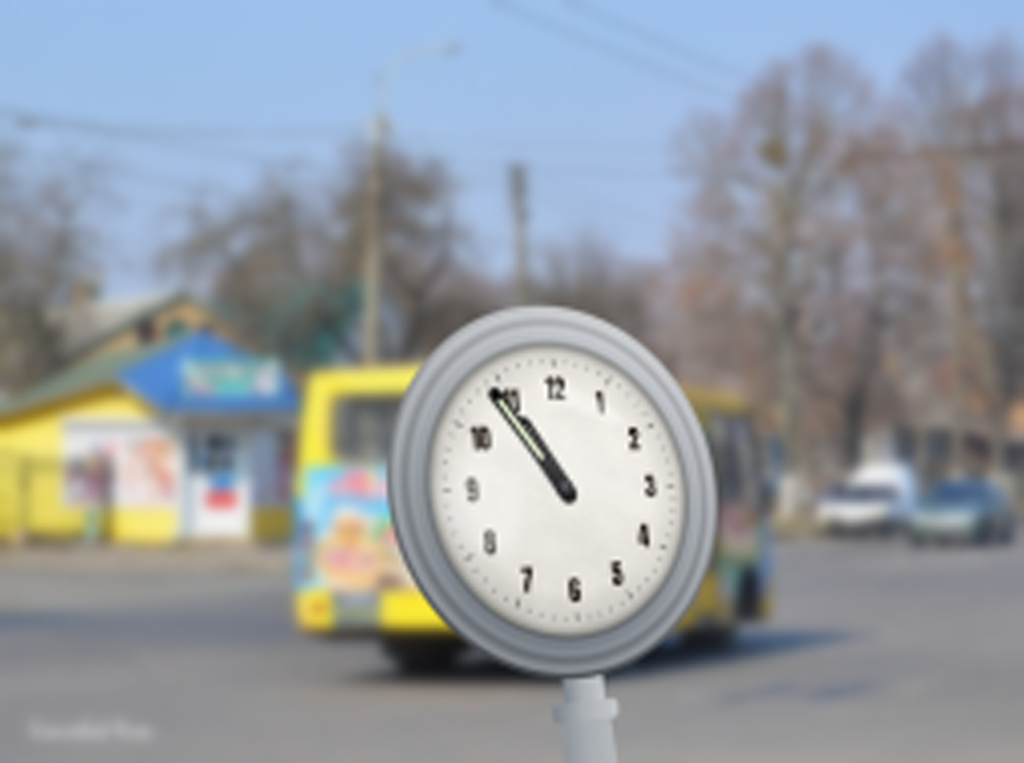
h=10 m=54
